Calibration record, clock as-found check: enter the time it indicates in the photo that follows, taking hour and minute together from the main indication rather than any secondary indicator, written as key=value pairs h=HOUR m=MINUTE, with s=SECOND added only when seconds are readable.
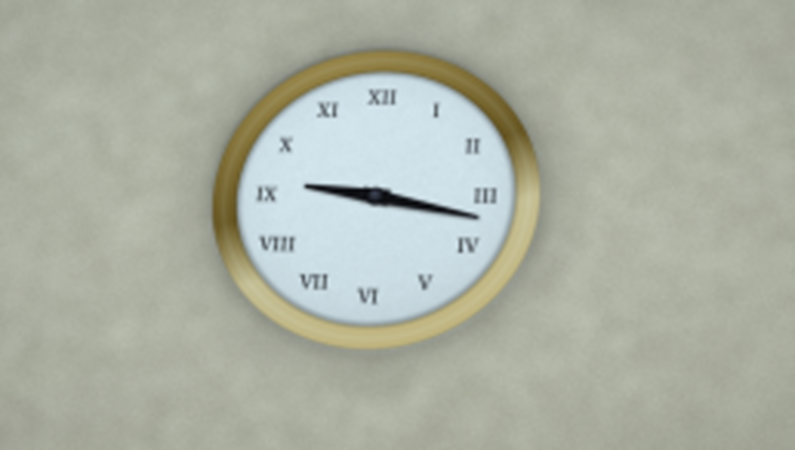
h=9 m=17
